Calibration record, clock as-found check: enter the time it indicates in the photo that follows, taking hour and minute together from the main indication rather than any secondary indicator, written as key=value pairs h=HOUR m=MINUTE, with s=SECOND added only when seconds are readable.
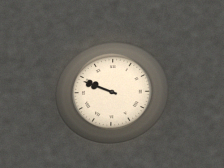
h=9 m=49
